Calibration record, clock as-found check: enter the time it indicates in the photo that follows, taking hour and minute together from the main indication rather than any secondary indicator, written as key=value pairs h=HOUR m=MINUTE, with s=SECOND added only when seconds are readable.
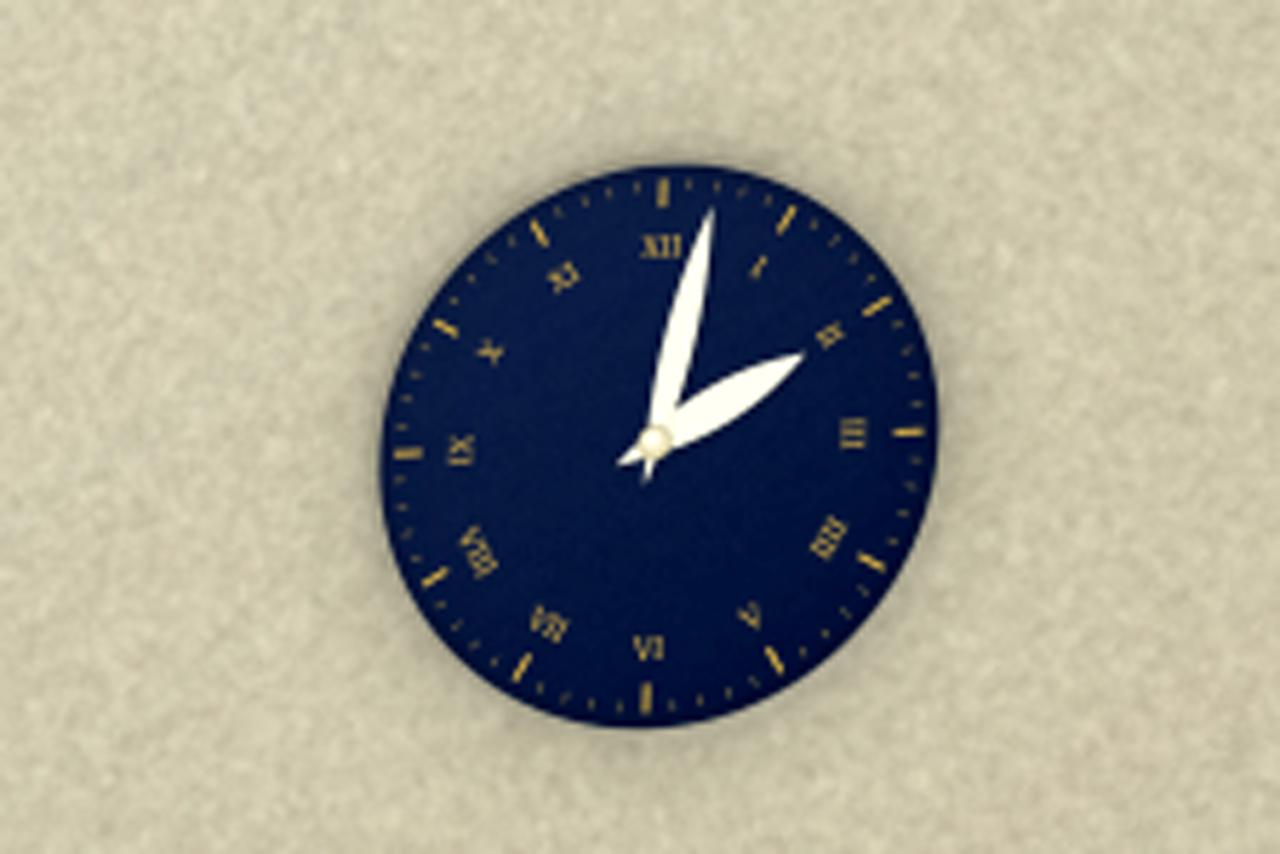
h=2 m=2
